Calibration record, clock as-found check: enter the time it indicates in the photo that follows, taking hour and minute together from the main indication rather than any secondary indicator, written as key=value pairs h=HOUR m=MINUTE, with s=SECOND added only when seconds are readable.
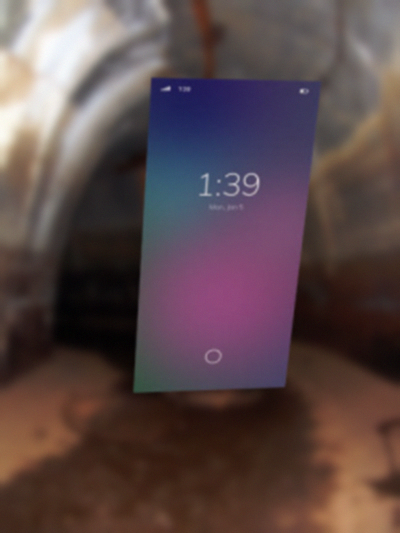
h=1 m=39
